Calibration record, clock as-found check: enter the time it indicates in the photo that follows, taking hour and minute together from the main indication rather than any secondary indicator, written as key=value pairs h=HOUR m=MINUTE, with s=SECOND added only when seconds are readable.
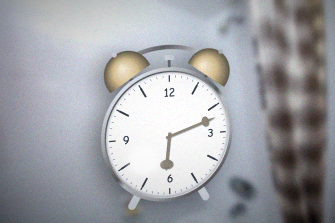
h=6 m=12
